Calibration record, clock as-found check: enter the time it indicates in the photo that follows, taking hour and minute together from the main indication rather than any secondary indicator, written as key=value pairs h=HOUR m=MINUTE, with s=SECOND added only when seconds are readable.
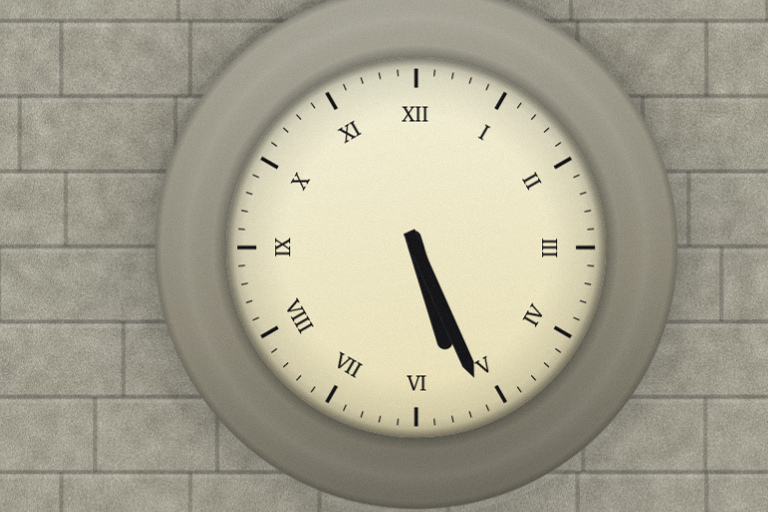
h=5 m=26
